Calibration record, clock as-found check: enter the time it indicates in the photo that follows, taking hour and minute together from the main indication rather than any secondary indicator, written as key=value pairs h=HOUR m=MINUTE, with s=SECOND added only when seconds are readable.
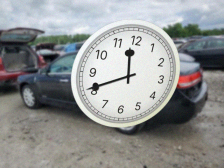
h=11 m=41
